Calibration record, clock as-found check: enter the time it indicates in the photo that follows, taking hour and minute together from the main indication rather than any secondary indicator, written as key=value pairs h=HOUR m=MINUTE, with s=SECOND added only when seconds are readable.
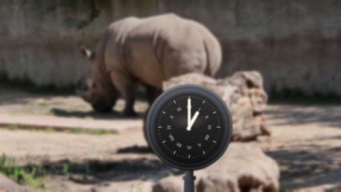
h=1 m=0
